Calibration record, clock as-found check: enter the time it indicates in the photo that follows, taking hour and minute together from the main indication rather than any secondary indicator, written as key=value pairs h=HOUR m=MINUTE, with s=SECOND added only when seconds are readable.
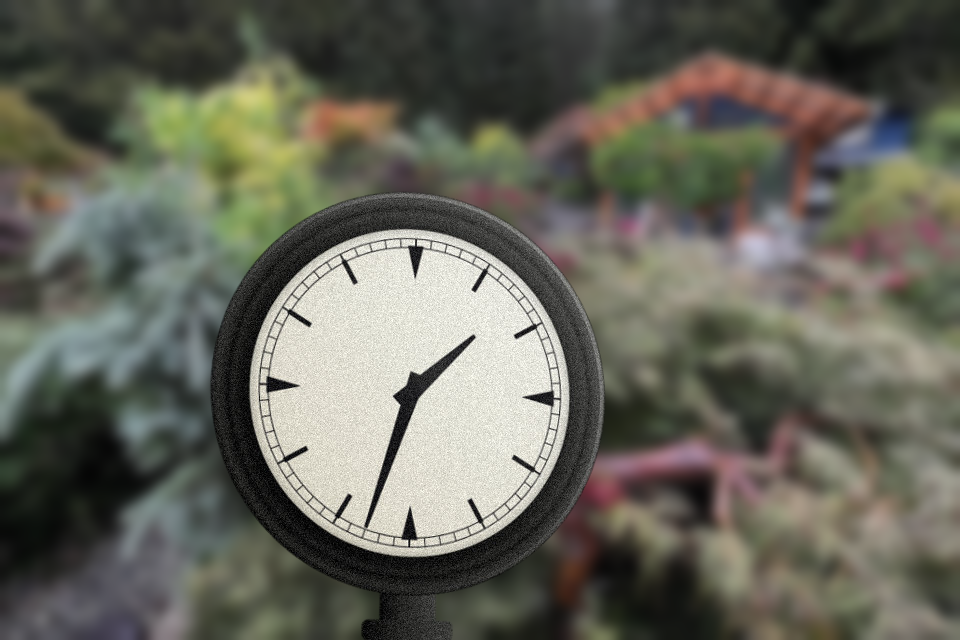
h=1 m=33
